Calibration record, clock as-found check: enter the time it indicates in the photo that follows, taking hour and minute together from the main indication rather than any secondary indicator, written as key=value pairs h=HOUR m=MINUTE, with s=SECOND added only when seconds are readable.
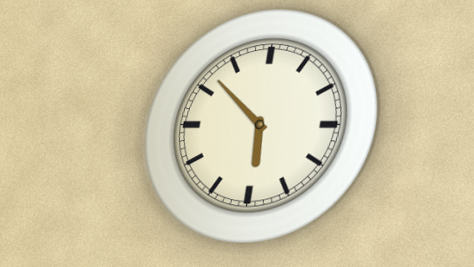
h=5 m=52
